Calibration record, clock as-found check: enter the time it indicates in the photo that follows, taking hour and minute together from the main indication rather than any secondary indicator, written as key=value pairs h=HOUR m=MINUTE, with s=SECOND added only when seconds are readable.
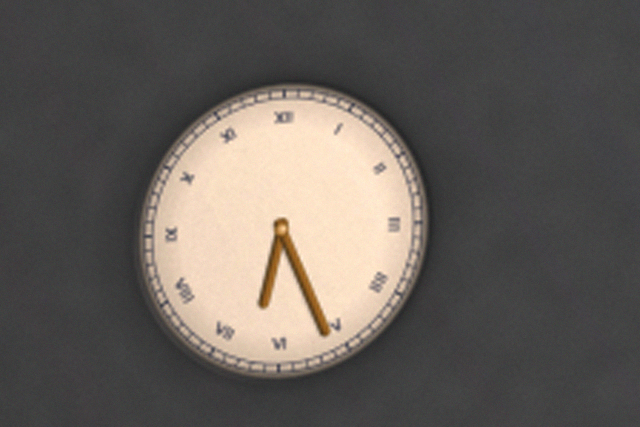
h=6 m=26
